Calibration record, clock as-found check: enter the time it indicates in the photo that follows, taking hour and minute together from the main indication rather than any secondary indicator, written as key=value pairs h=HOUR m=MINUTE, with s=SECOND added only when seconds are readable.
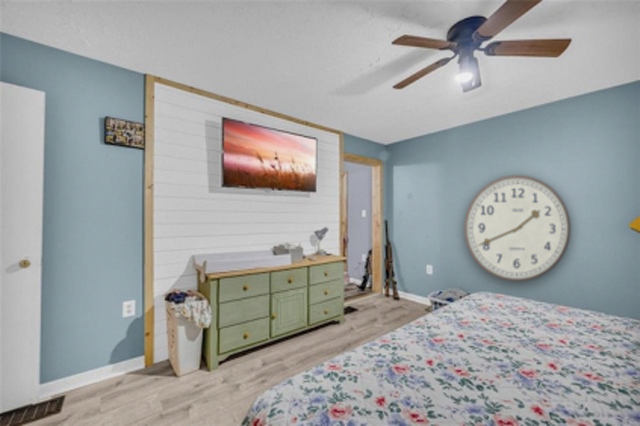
h=1 m=41
